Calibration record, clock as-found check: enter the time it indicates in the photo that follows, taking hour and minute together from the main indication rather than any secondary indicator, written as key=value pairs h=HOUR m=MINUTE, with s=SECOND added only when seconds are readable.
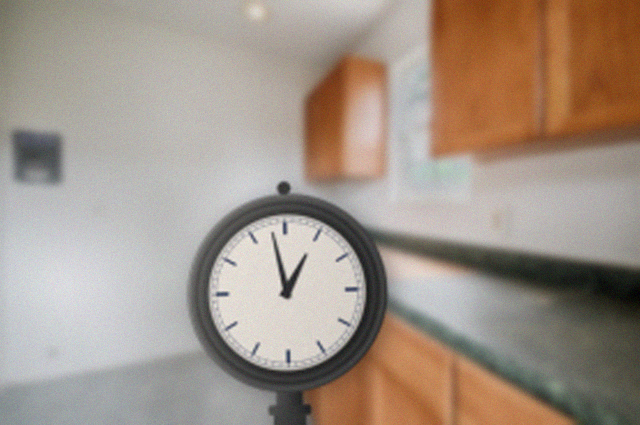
h=12 m=58
